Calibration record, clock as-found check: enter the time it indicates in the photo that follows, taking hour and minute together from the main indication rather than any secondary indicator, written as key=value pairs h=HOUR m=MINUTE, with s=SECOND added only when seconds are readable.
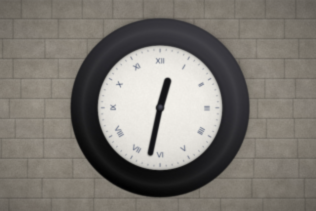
h=12 m=32
